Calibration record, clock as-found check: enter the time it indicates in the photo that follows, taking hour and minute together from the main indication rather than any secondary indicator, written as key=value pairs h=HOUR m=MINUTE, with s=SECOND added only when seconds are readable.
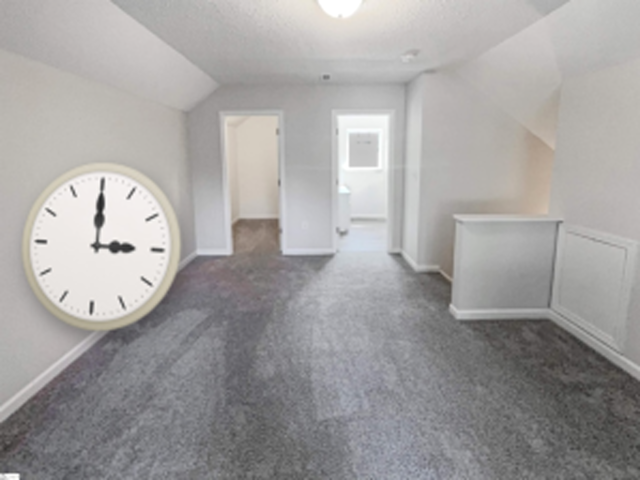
h=3 m=0
